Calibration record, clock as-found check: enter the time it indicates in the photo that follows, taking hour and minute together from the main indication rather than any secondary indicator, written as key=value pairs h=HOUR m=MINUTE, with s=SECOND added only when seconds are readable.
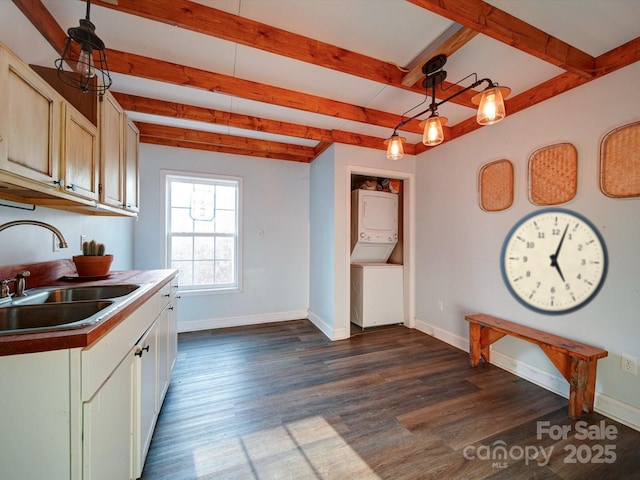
h=5 m=3
